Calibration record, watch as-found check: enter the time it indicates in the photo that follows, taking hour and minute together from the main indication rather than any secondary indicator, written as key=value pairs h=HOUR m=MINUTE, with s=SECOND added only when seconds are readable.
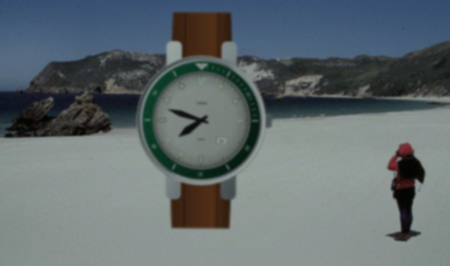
h=7 m=48
